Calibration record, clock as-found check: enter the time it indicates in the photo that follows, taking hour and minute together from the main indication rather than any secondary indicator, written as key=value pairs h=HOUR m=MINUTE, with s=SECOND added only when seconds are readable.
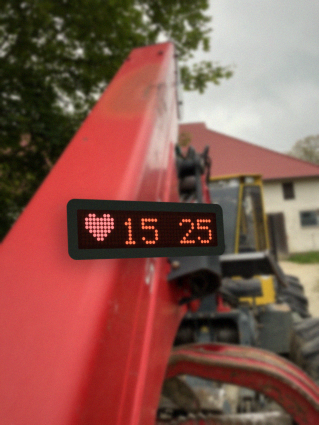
h=15 m=25
